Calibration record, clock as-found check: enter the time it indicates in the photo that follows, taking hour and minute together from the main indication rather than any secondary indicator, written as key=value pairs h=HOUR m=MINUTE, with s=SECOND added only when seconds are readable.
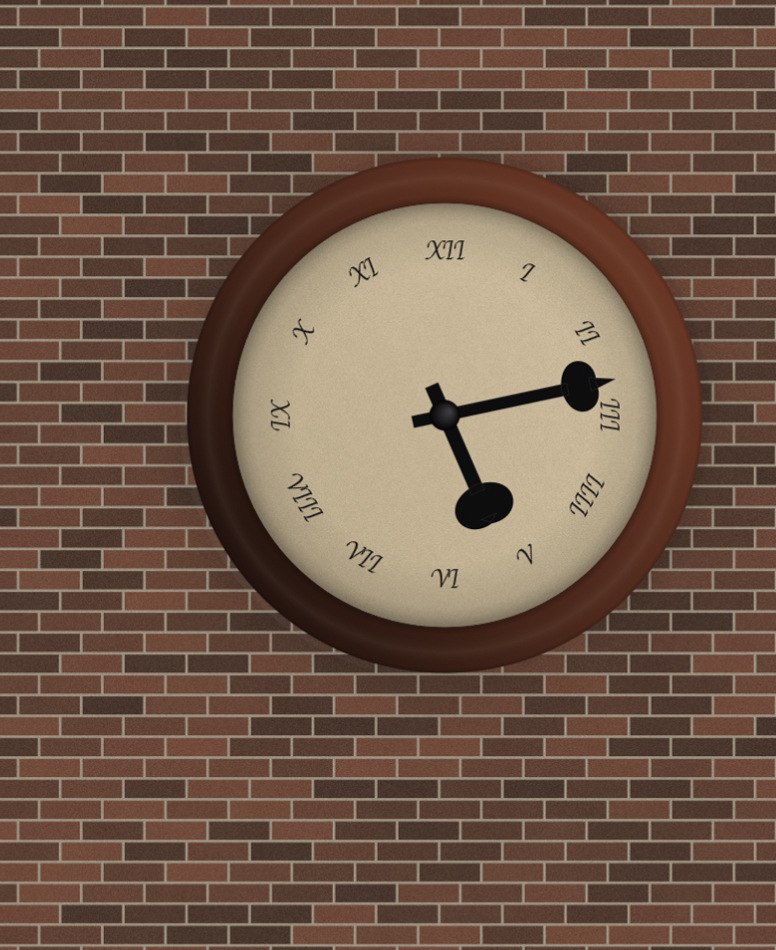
h=5 m=13
